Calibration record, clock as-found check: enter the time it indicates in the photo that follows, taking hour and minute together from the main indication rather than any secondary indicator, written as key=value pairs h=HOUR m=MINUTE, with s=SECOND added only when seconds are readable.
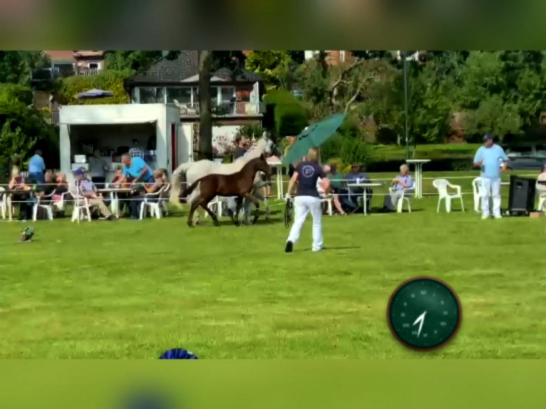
h=7 m=33
